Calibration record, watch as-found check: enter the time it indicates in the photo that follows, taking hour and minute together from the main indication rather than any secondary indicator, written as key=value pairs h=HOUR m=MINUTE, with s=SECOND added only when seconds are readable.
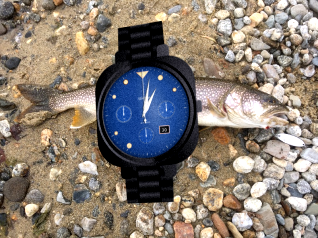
h=1 m=2
